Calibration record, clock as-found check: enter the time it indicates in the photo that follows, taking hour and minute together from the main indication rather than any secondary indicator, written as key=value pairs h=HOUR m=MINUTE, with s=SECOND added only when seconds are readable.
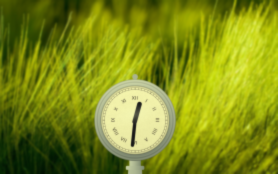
h=12 m=31
